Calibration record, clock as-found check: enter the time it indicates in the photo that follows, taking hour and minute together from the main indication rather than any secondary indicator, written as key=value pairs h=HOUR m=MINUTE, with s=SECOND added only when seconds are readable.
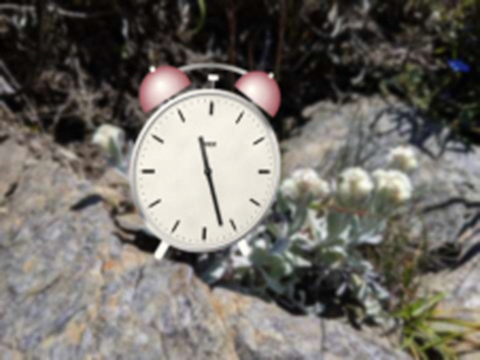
h=11 m=27
